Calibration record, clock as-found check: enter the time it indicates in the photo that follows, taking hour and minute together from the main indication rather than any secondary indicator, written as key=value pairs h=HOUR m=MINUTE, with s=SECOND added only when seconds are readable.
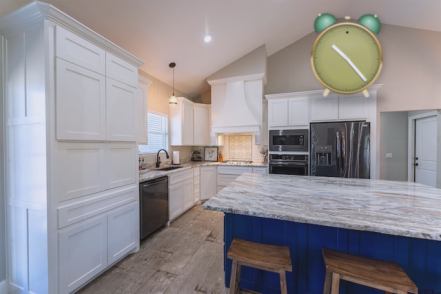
h=10 m=23
